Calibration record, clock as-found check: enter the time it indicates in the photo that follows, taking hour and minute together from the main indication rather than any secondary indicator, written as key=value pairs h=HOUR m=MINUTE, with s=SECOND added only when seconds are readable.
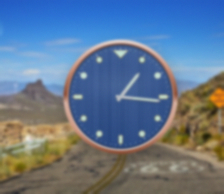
h=1 m=16
